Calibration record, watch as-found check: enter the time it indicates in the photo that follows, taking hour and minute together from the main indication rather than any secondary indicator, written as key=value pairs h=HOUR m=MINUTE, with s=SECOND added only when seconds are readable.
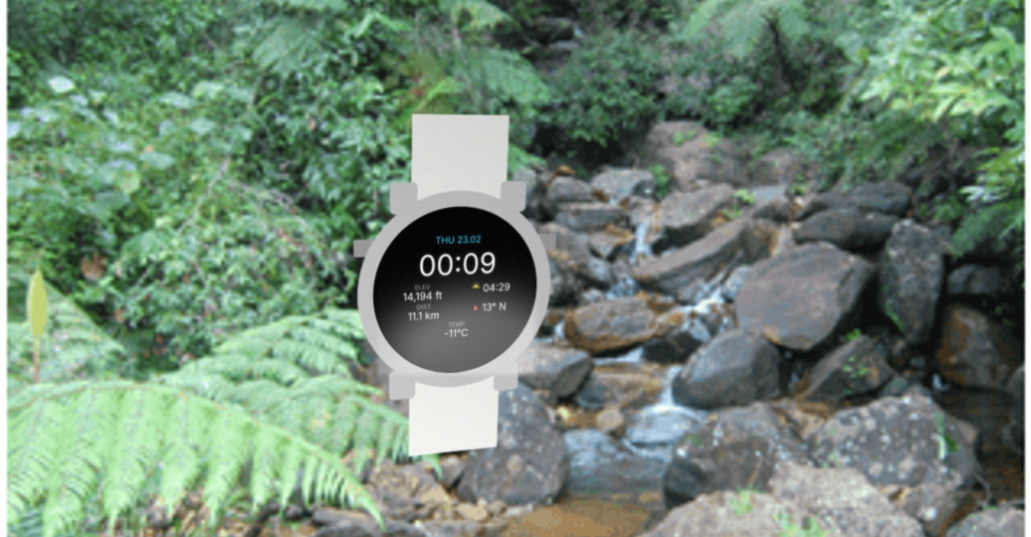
h=0 m=9
